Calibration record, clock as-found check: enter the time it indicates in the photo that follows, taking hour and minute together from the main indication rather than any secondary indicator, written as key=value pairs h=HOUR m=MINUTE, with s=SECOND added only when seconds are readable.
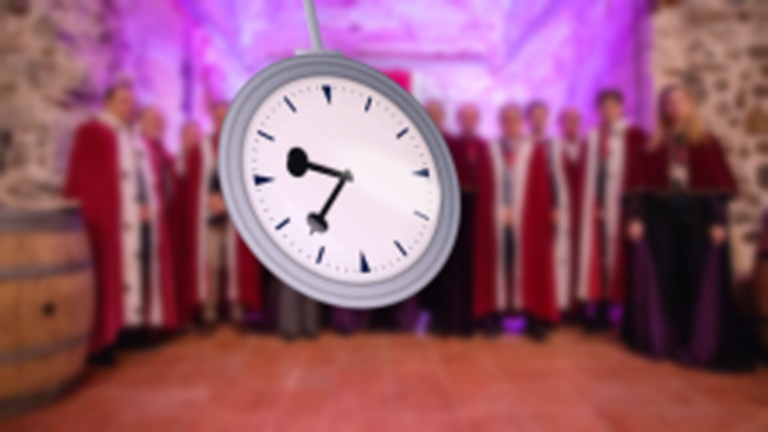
h=9 m=37
